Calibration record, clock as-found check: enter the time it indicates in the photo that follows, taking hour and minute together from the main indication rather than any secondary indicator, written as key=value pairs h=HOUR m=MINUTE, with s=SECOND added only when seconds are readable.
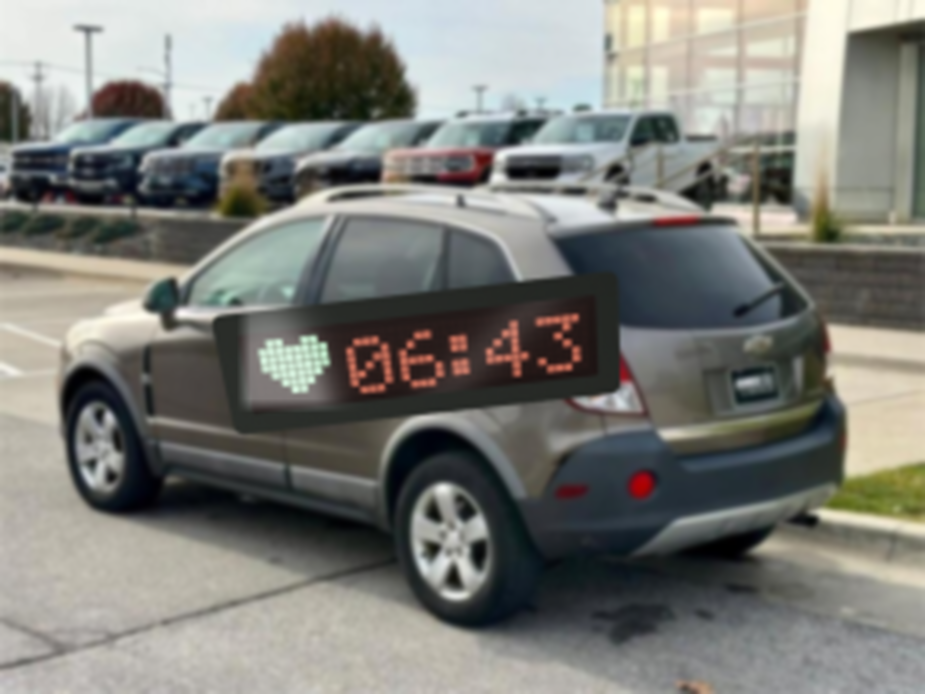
h=6 m=43
